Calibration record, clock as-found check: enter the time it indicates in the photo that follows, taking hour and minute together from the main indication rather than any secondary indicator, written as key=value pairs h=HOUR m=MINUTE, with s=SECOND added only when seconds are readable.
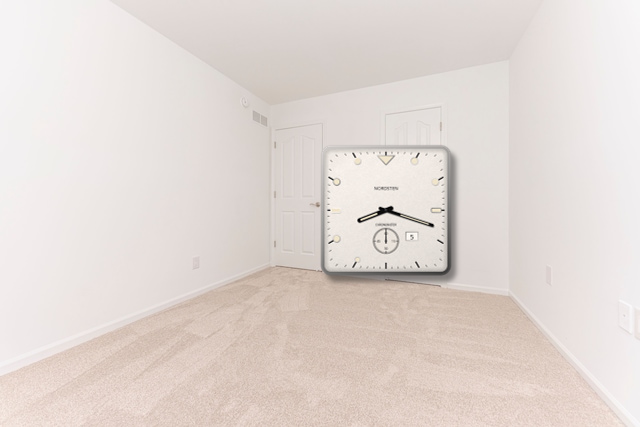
h=8 m=18
